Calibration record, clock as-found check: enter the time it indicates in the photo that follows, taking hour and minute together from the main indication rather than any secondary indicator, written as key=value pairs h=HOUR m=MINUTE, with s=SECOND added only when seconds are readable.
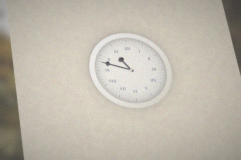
h=10 m=48
